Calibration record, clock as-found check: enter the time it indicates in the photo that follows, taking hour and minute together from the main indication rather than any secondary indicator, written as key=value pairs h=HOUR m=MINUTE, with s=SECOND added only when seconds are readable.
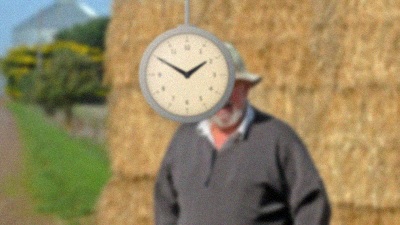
h=1 m=50
